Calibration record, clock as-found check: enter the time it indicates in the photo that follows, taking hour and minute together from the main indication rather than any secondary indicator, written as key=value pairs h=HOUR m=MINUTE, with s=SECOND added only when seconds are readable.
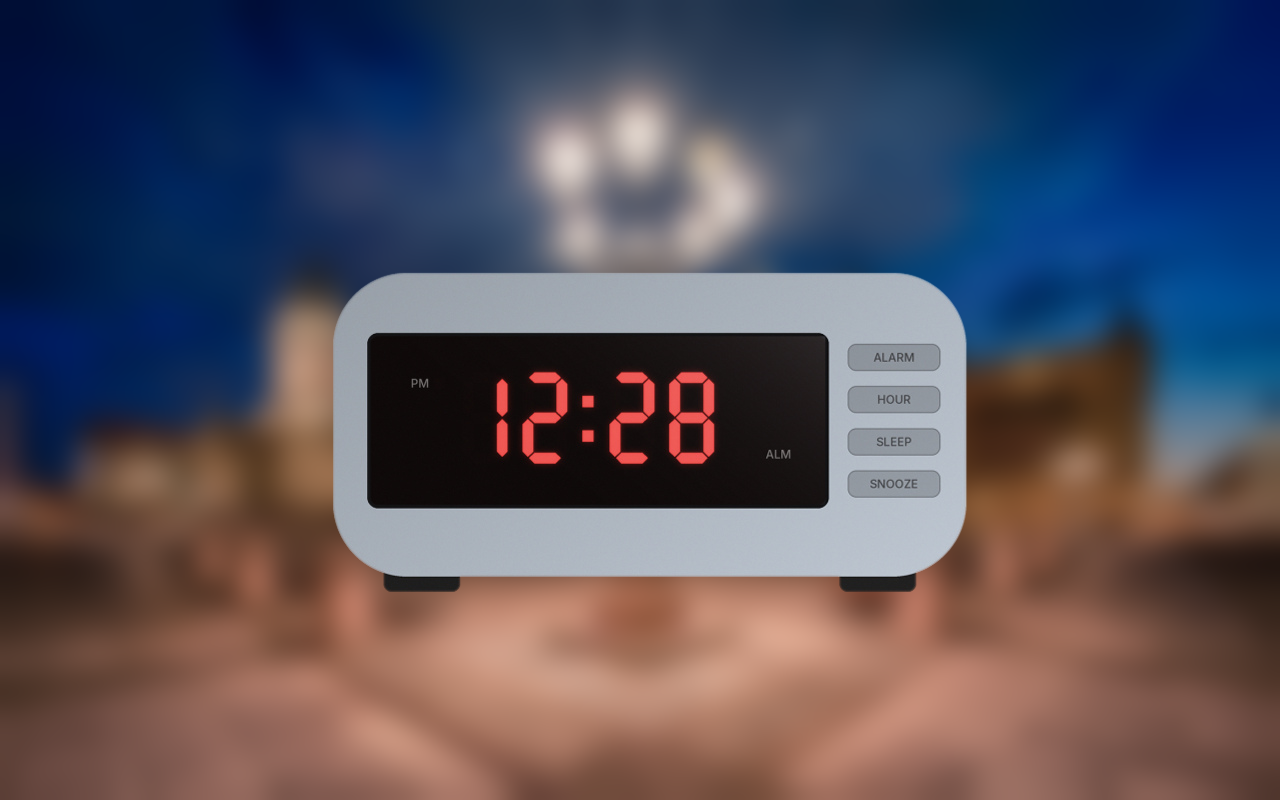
h=12 m=28
